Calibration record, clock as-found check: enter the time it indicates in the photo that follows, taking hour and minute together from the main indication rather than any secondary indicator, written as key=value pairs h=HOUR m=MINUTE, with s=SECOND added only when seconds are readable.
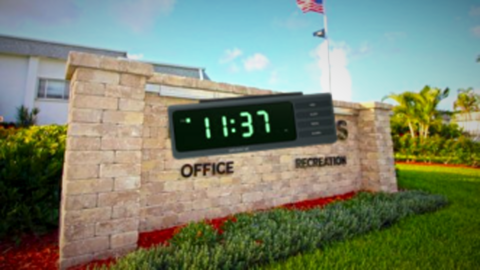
h=11 m=37
